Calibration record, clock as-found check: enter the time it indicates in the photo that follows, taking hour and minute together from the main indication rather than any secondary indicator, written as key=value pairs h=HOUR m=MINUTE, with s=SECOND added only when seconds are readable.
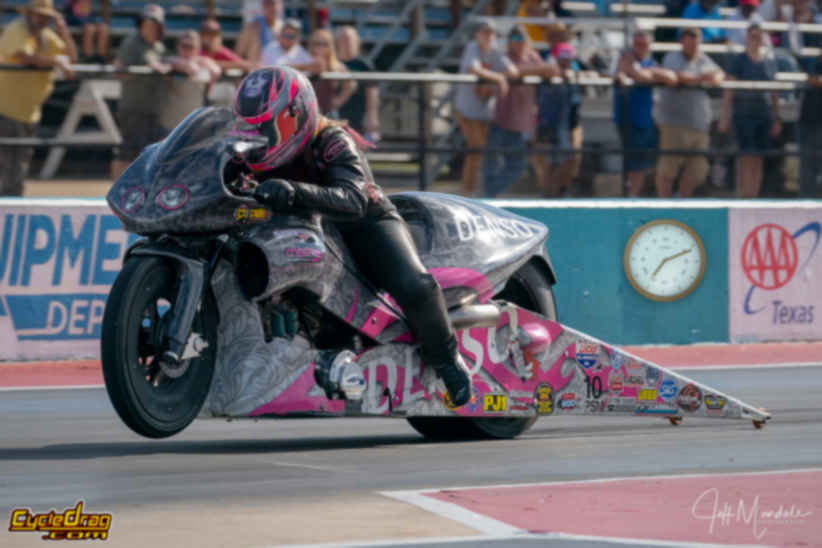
h=7 m=11
